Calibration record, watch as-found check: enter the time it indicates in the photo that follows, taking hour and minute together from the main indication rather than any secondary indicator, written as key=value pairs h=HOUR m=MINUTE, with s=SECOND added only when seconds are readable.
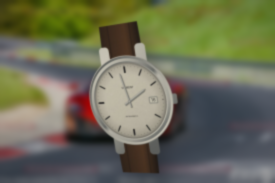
h=1 m=58
